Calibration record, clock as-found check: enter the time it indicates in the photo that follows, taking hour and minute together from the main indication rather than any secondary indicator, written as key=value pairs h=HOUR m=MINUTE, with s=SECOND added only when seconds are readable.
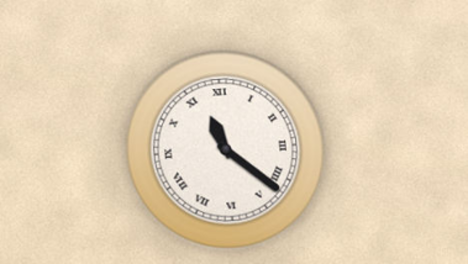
h=11 m=22
